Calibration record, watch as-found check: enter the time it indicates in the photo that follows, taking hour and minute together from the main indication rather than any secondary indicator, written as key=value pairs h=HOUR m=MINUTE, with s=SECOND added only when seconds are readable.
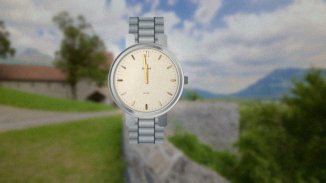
h=11 m=59
